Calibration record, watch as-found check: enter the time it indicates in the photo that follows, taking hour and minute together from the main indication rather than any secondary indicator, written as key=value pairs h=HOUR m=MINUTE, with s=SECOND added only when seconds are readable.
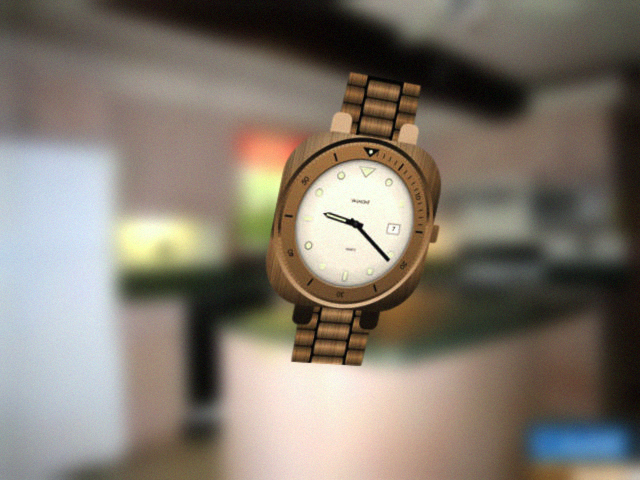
h=9 m=21
